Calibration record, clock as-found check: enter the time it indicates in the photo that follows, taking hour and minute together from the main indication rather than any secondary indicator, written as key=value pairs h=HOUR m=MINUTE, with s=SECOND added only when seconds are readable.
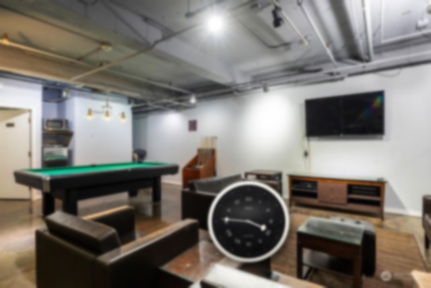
h=3 m=46
